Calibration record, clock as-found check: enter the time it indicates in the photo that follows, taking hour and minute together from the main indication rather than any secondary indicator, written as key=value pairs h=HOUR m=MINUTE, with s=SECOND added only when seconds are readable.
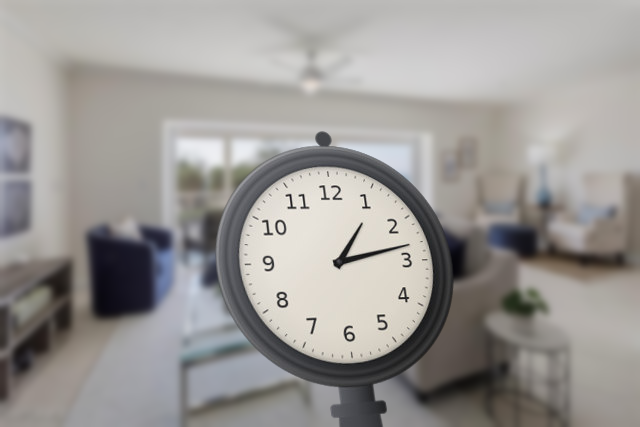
h=1 m=13
